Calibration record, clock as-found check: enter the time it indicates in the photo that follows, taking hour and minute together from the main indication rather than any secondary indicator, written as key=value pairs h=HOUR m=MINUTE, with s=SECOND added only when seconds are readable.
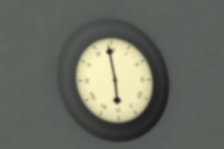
h=5 m=59
